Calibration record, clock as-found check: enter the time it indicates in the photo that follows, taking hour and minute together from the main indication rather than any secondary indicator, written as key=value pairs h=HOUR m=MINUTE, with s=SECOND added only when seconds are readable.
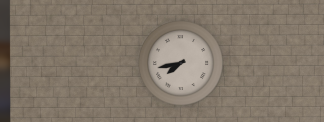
h=7 m=43
